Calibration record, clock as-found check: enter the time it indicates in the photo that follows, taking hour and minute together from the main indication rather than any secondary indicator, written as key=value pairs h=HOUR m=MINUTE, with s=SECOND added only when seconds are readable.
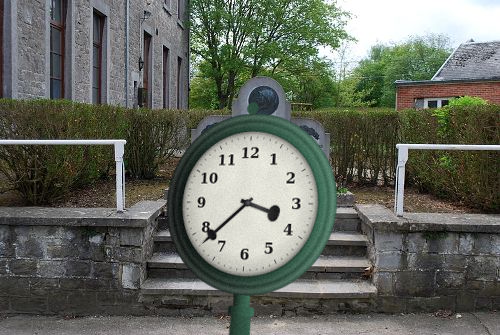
h=3 m=38
